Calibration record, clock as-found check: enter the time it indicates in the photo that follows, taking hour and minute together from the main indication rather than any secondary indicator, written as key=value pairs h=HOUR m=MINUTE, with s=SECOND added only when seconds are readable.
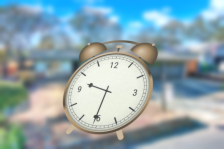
h=9 m=31
